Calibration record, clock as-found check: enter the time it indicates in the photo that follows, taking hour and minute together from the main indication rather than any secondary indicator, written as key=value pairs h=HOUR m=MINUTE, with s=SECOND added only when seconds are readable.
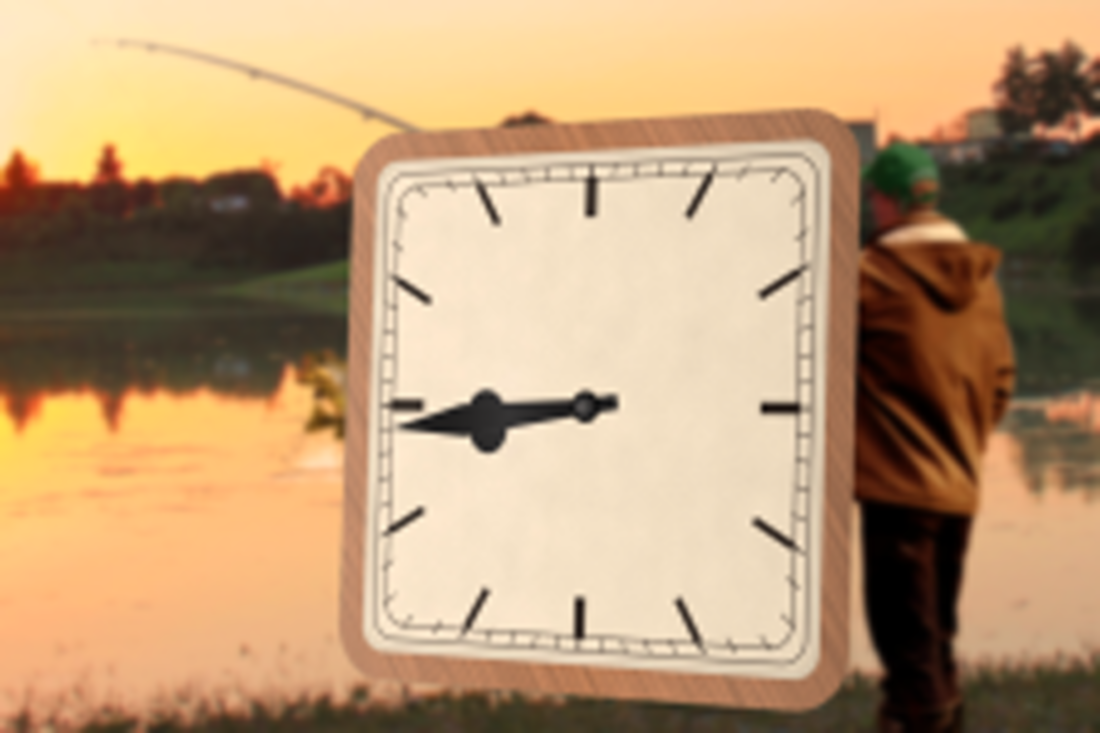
h=8 m=44
